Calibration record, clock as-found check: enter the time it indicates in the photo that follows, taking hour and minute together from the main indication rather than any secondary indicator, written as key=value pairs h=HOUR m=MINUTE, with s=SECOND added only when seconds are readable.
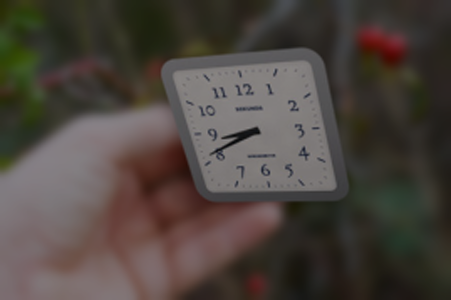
h=8 m=41
